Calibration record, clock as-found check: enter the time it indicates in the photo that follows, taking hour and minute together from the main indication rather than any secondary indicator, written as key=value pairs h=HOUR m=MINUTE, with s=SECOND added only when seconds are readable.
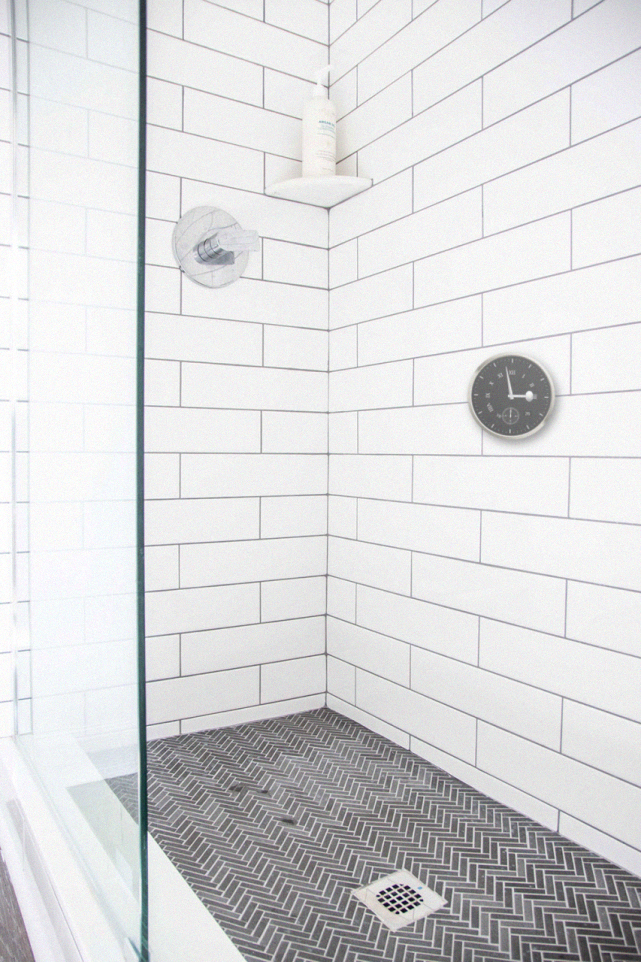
h=2 m=58
